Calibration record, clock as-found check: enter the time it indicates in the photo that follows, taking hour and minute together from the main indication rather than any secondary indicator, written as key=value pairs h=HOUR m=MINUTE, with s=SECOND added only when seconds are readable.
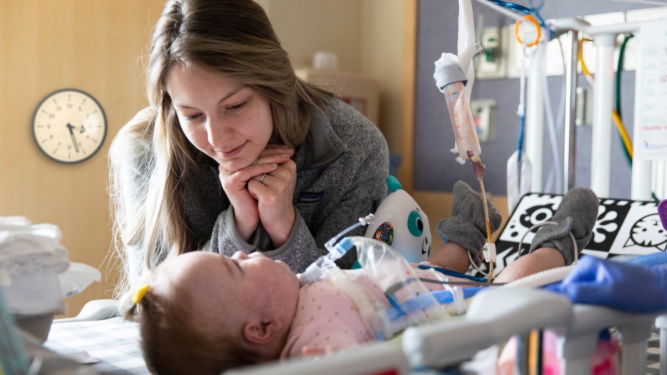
h=3 m=27
